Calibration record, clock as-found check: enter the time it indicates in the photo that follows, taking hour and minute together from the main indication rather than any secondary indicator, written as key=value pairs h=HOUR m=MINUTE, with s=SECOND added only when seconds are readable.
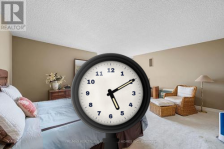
h=5 m=10
